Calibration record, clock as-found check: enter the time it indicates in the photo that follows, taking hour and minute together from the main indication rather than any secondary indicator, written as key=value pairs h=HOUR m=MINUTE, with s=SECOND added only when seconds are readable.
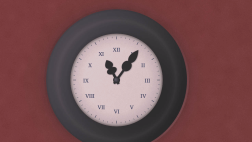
h=11 m=6
